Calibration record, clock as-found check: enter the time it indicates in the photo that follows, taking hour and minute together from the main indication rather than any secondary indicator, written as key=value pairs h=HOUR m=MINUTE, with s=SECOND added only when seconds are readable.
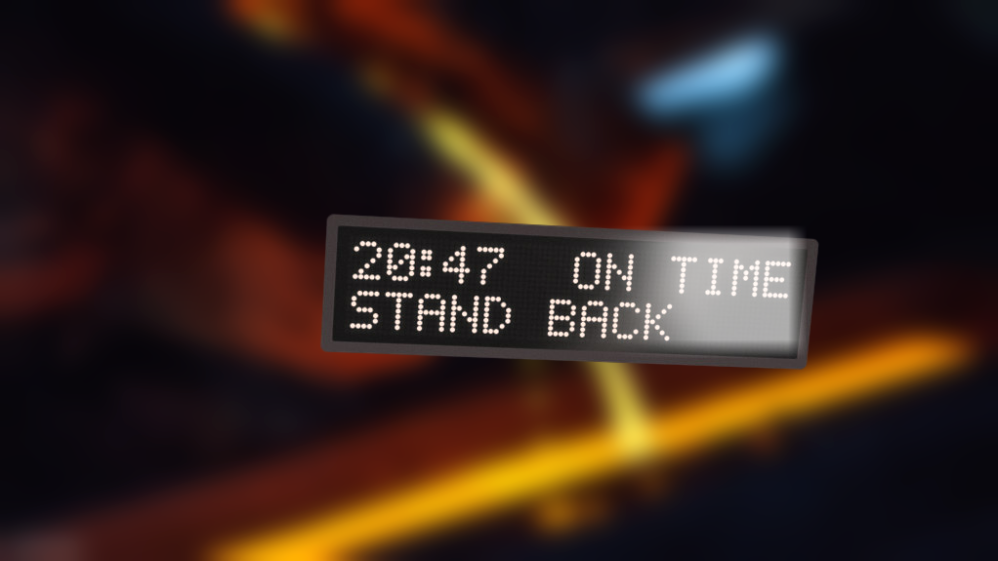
h=20 m=47
